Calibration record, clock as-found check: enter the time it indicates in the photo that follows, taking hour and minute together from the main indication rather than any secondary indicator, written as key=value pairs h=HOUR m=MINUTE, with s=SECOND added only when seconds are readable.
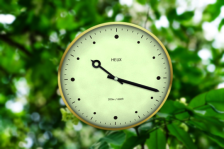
h=10 m=18
